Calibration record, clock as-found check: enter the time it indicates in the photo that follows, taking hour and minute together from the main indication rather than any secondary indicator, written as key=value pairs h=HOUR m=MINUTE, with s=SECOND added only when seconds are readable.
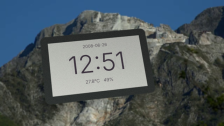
h=12 m=51
